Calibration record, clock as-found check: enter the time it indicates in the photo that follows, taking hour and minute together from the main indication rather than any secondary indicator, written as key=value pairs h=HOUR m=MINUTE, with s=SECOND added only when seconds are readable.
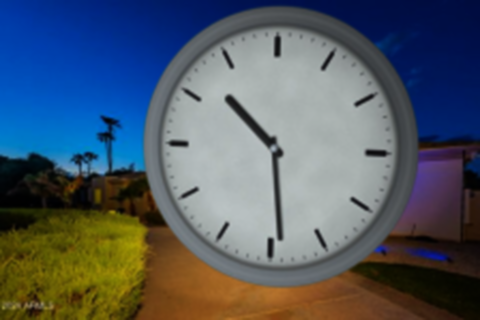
h=10 m=29
